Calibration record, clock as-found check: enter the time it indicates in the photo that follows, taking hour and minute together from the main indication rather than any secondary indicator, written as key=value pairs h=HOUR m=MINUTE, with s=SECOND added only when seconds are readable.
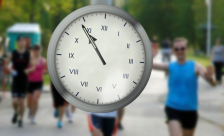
h=10 m=54
